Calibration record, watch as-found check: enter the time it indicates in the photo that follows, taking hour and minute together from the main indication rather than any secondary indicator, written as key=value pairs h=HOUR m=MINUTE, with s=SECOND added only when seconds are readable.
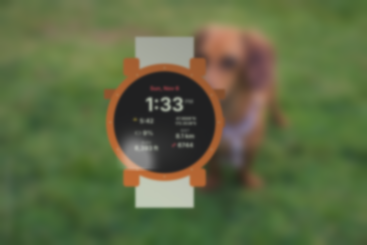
h=1 m=33
